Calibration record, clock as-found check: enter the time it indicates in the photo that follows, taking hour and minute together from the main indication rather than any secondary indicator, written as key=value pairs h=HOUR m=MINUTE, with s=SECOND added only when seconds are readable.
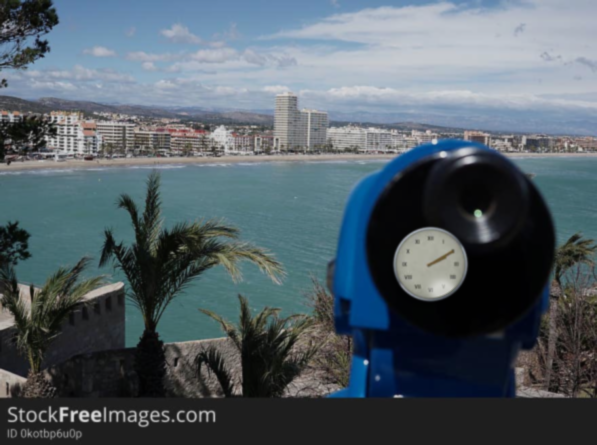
h=2 m=10
